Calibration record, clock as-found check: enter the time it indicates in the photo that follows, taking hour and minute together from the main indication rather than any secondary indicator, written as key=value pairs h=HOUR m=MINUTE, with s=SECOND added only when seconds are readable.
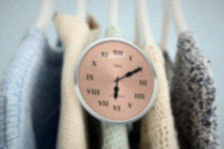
h=6 m=10
